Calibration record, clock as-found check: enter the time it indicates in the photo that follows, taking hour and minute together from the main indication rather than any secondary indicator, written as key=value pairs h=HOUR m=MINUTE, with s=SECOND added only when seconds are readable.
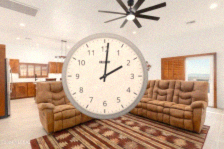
h=2 m=1
